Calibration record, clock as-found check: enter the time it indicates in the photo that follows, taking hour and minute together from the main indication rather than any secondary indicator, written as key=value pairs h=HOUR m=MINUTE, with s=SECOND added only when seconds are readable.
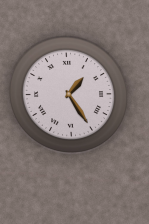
h=1 m=25
